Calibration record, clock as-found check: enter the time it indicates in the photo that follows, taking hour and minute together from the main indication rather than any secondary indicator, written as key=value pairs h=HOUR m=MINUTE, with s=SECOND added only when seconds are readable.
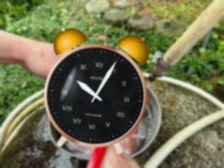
h=10 m=4
